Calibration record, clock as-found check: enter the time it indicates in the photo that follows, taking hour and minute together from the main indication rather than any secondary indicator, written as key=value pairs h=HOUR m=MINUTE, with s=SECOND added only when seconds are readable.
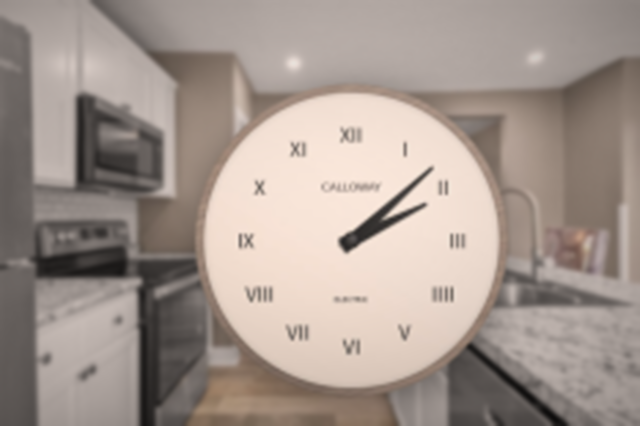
h=2 m=8
